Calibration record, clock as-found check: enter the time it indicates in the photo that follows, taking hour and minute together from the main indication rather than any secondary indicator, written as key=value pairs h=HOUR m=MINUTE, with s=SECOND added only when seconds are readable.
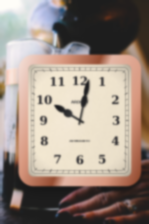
h=10 m=2
